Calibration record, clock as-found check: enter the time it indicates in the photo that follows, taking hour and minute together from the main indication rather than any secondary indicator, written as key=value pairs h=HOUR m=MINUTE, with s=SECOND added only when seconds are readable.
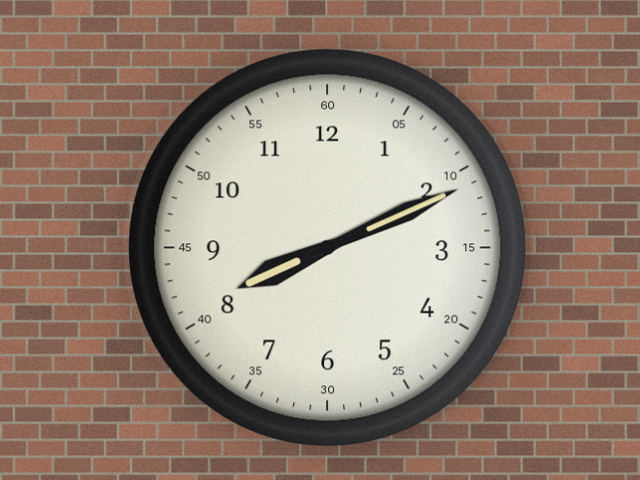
h=8 m=11
